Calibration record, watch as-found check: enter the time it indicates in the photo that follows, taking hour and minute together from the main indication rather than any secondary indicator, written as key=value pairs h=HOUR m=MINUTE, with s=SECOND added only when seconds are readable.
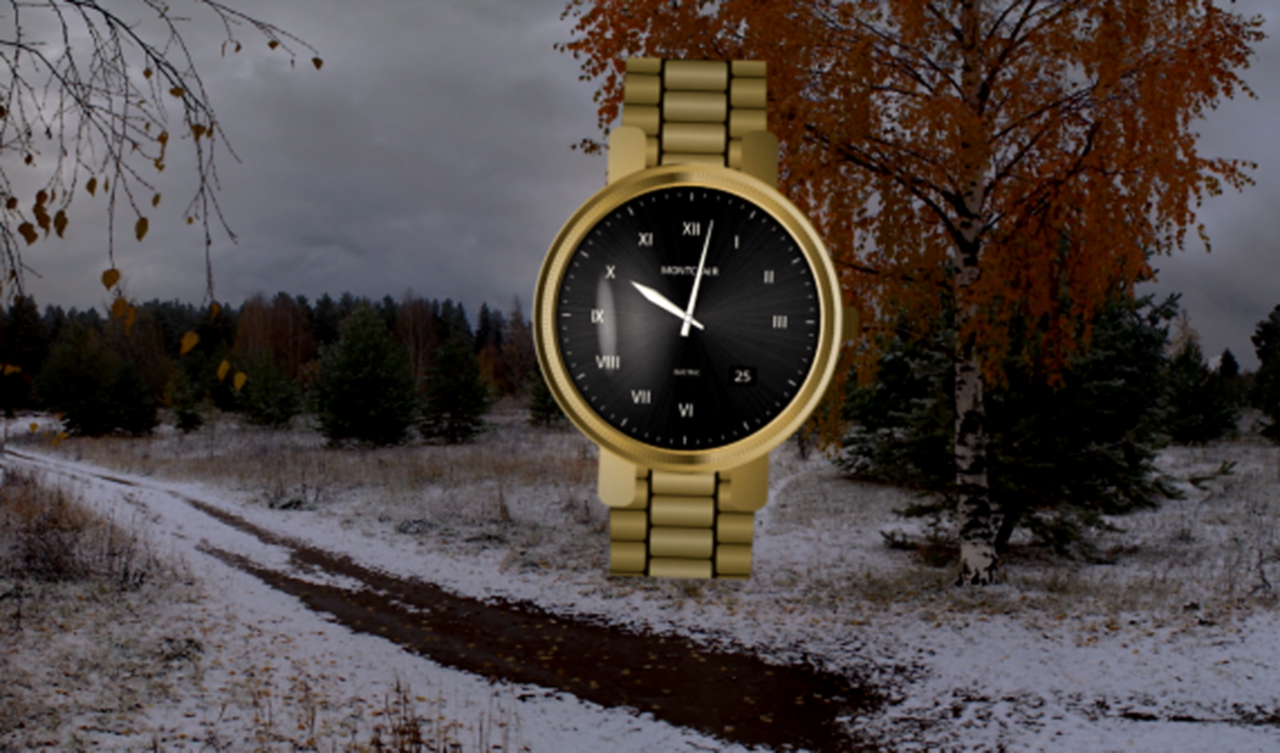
h=10 m=2
